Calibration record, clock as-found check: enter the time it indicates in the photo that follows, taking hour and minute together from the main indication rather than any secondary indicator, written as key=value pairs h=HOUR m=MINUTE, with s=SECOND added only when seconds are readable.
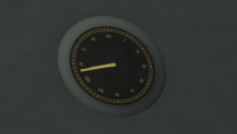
h=8 m=43
